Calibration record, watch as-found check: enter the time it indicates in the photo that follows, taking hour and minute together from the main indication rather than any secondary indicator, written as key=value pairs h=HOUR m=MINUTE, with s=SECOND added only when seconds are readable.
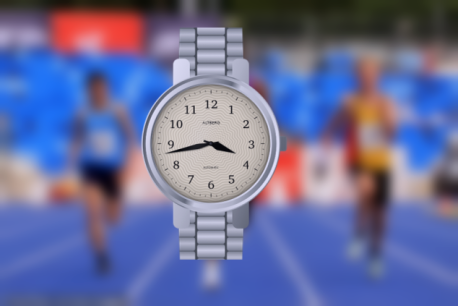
h=3 m=43
